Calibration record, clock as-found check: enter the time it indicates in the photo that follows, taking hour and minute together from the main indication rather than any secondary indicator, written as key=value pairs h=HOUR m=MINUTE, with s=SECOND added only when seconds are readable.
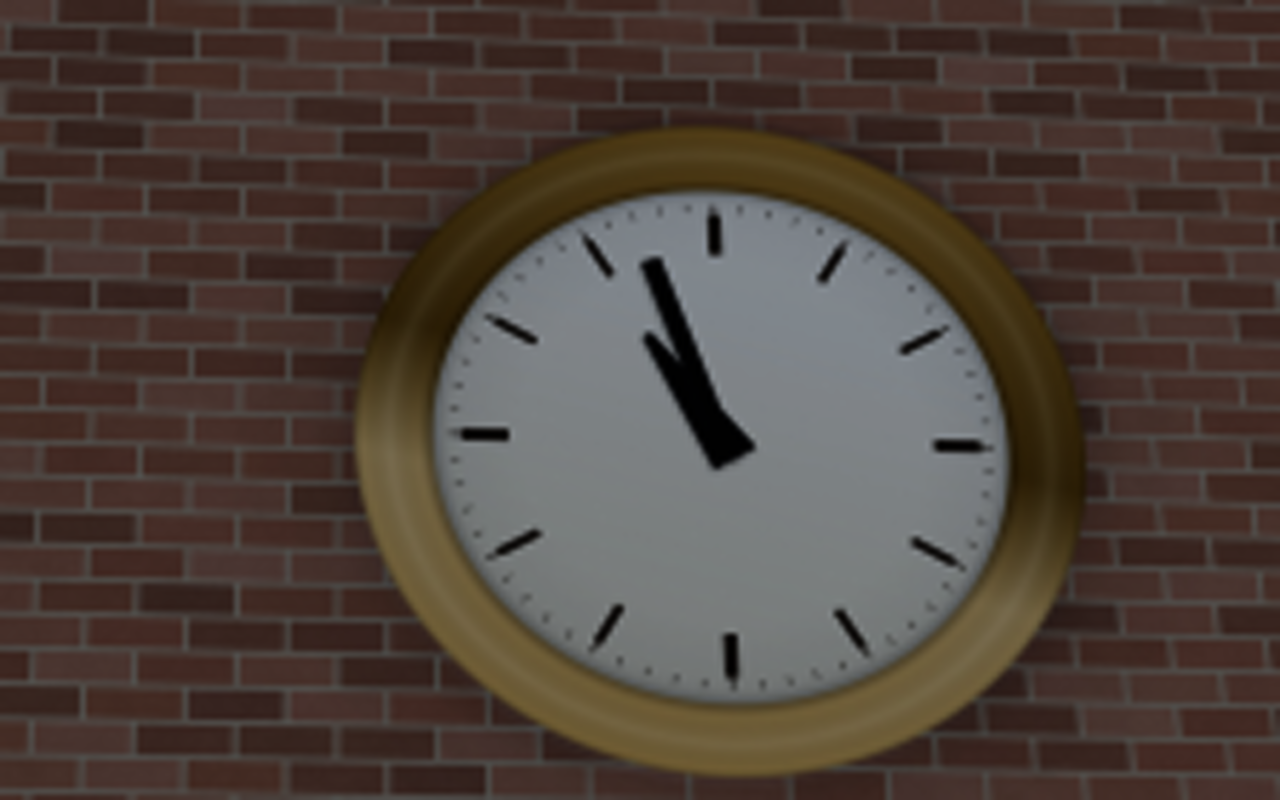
h=10 m=57
